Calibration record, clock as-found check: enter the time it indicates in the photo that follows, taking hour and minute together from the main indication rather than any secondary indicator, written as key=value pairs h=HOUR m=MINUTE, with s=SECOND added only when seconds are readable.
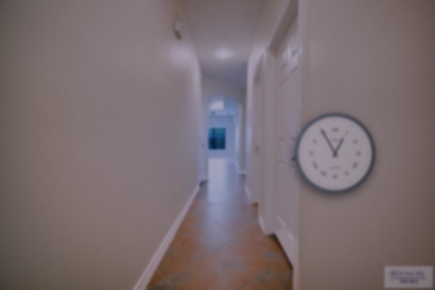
h=12 m=55
